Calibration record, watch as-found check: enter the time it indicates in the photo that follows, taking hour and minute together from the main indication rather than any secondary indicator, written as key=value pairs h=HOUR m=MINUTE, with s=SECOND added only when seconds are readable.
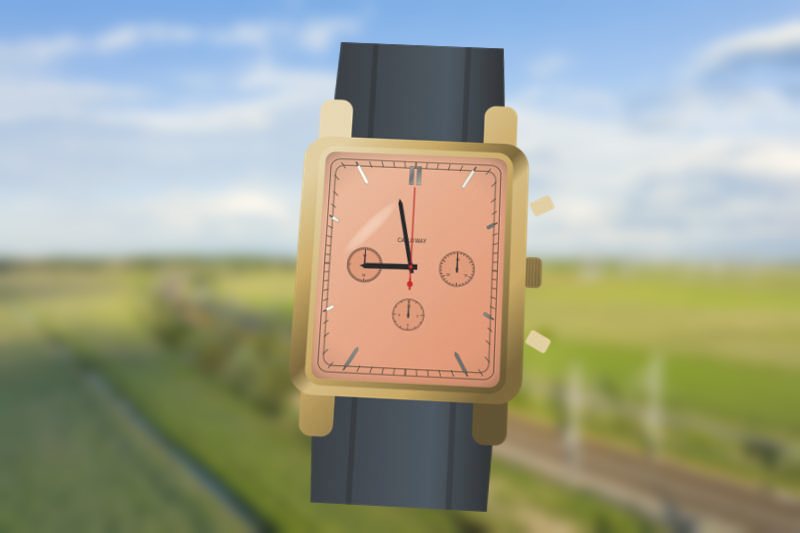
h=8 m=58
